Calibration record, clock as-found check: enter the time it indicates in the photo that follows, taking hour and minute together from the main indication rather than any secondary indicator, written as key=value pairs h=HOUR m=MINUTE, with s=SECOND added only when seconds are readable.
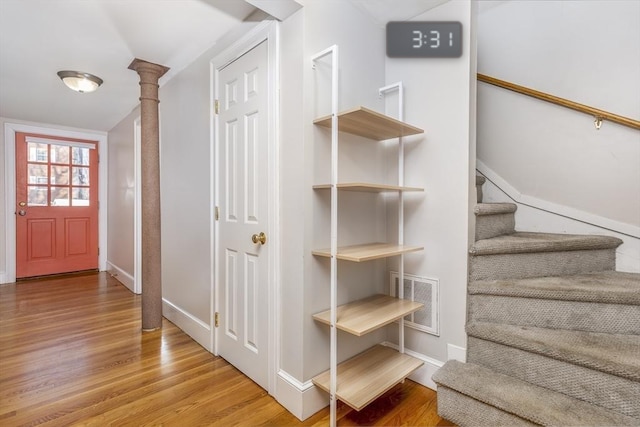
h=3 m=31
